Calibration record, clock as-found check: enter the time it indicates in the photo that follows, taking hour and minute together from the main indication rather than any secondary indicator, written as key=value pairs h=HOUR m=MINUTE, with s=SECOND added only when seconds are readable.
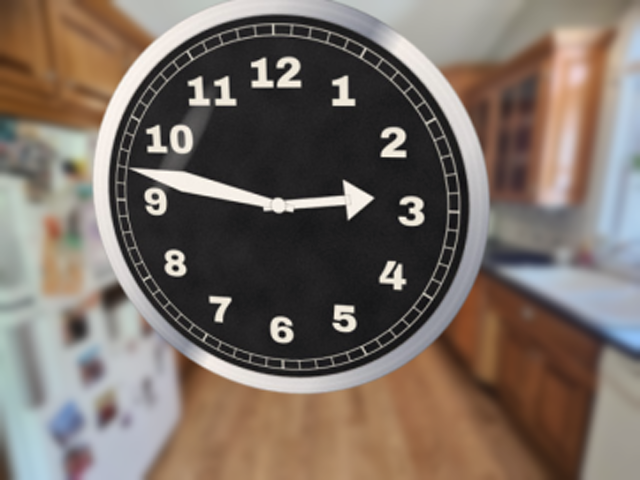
h=2 m=47
